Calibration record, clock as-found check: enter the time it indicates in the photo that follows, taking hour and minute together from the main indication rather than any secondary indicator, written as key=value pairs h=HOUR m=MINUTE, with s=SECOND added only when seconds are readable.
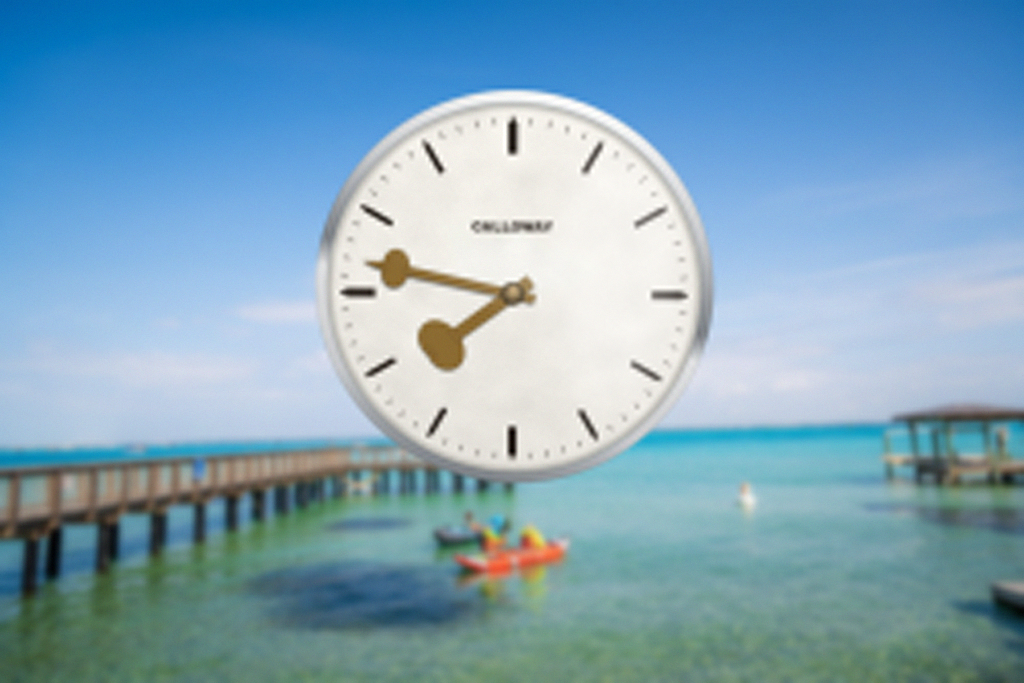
h=7 m=47
